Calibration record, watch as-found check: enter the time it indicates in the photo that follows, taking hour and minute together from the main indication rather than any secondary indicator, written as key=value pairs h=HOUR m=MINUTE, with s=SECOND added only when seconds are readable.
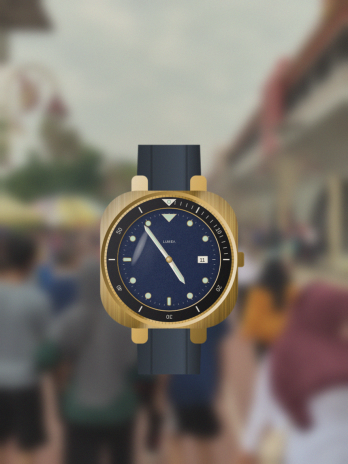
h=4 m=54
